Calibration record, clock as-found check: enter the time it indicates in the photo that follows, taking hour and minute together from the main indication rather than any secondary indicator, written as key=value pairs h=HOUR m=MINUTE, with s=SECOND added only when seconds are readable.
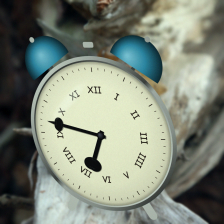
h=6 m=47
